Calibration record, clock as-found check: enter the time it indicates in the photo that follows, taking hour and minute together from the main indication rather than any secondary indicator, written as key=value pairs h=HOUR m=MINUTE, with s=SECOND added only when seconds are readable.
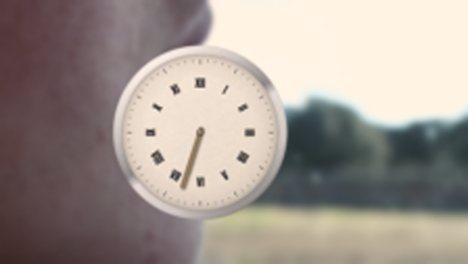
h=6 m=33
